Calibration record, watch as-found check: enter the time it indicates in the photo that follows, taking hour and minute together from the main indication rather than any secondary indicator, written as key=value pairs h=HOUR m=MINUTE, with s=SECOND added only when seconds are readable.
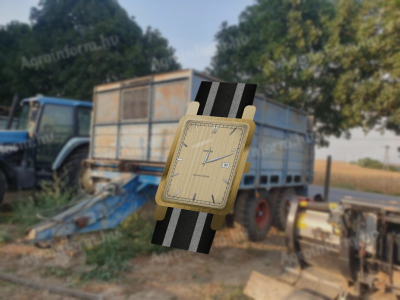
h=12 m=11
